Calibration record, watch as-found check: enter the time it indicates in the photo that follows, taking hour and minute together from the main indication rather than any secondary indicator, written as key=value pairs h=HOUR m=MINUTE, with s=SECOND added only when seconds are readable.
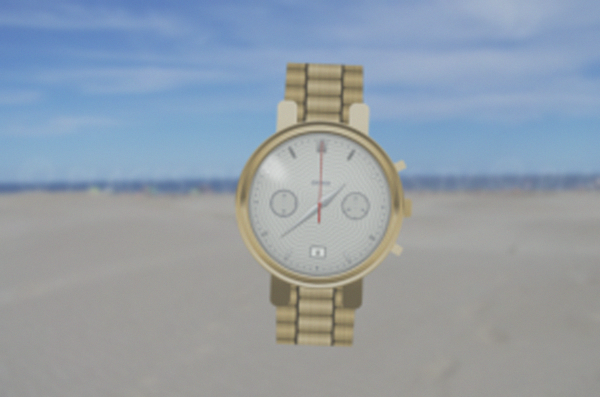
h=1 m=38
